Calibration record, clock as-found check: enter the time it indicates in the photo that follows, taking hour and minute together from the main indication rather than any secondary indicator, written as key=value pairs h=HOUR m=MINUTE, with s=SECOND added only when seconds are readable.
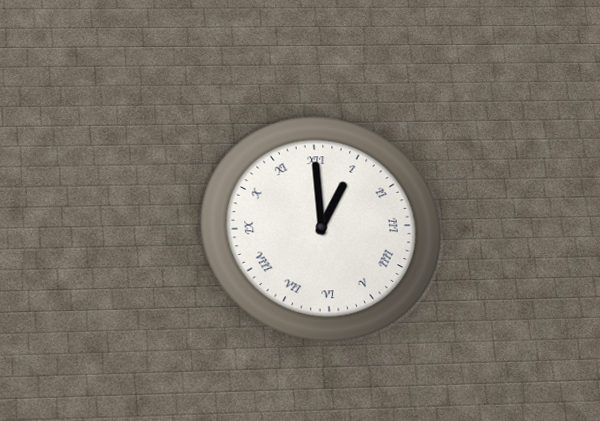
h=1 m=0
